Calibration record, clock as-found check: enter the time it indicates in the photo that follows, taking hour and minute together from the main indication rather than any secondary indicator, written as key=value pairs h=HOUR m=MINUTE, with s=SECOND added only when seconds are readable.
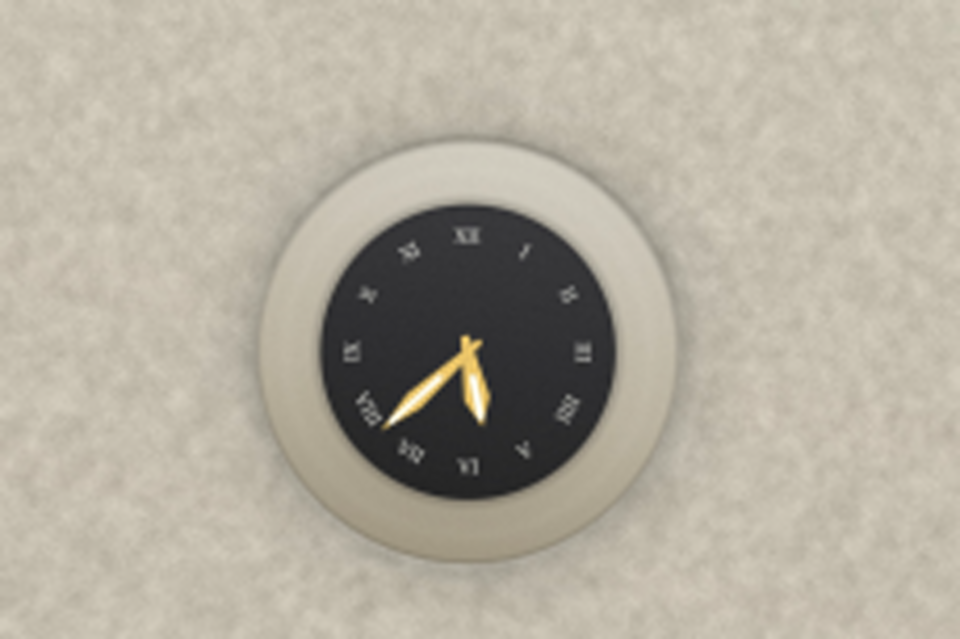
h=5 m=38
